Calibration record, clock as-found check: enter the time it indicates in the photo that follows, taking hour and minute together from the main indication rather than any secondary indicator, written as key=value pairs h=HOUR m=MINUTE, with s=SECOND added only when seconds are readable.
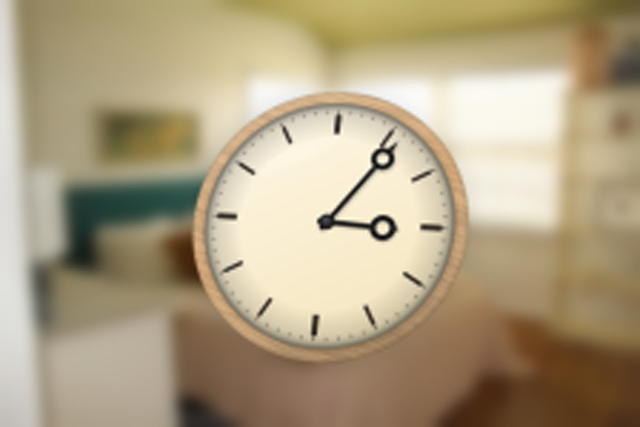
h=3 m=6
